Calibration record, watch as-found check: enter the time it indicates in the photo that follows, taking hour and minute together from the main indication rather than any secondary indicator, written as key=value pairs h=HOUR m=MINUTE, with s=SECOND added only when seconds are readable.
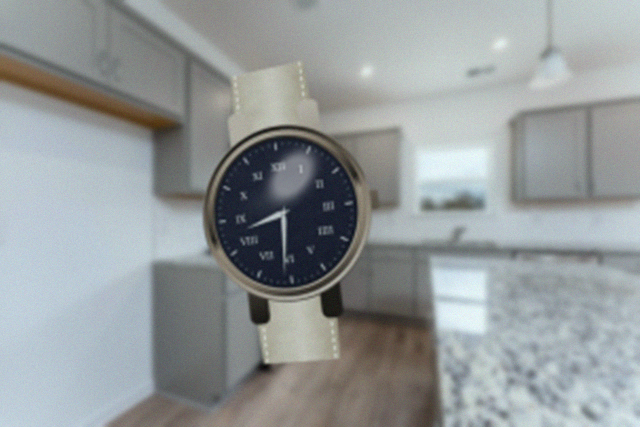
h=8 m=31
